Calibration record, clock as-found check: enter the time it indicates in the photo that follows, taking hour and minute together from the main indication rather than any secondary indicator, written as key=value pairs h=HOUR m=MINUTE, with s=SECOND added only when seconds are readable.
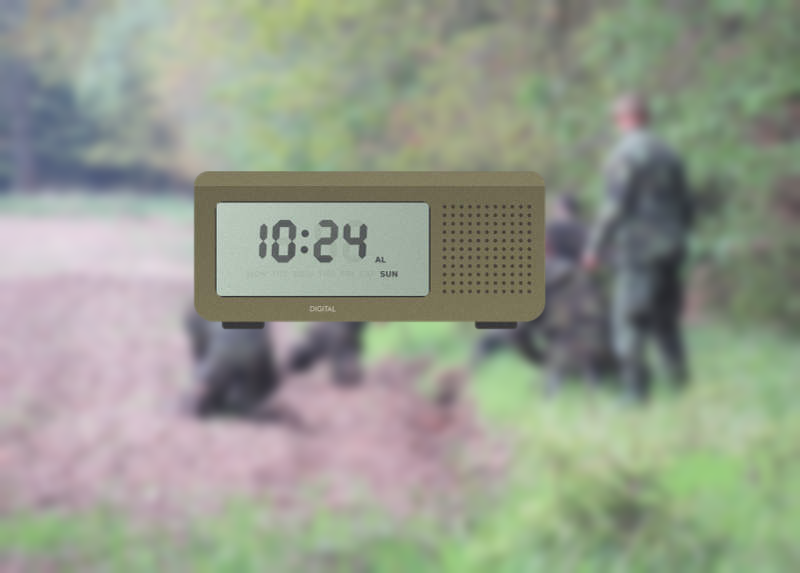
h=10 m=24
